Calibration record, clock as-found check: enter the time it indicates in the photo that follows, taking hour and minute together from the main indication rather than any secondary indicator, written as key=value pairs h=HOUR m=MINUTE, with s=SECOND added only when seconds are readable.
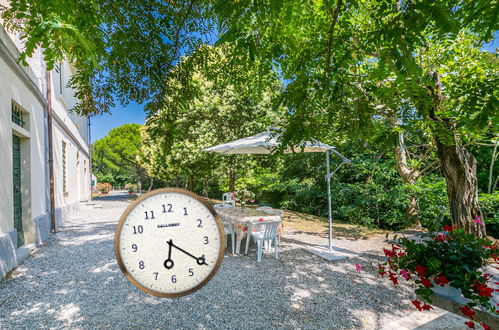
h=6 m=21
